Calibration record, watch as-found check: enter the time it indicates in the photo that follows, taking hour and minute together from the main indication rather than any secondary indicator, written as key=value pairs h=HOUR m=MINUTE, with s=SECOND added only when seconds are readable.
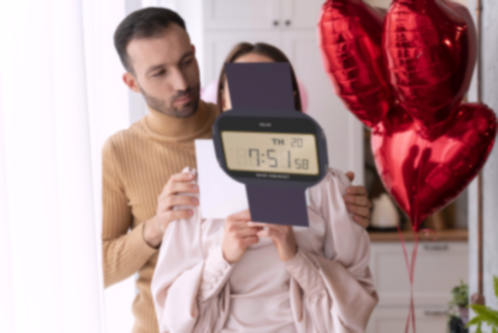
h=7 m=51
